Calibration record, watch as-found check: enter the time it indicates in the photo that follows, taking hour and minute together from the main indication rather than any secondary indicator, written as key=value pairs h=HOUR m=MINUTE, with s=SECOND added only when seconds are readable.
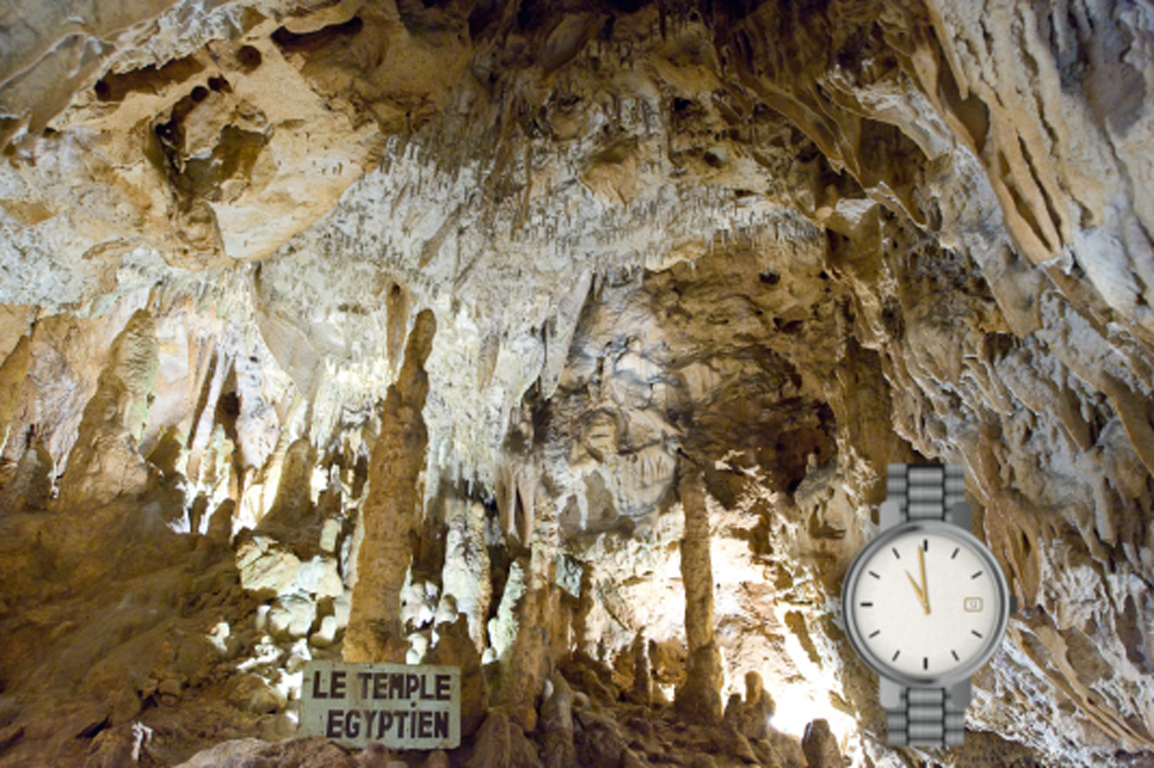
h=10 m=59
